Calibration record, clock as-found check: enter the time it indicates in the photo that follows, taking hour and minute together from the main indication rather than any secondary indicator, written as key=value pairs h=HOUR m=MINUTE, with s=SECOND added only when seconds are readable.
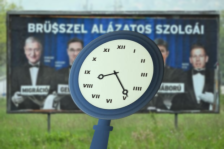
h=8 m=24
